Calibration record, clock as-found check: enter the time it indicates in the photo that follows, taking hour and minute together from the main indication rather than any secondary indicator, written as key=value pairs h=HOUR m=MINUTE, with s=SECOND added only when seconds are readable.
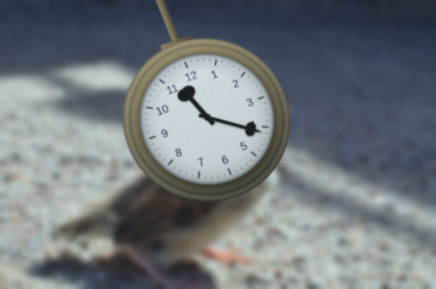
h=11 m=21
